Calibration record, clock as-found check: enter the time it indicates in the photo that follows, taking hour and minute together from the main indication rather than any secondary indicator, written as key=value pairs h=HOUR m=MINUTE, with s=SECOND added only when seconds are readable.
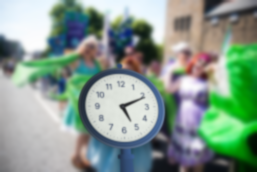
h=5 m=11
